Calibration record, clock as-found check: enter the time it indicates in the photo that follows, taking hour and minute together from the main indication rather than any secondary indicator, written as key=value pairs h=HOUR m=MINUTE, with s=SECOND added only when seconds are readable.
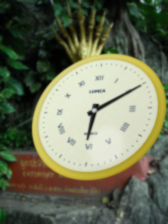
h=6 m=10
